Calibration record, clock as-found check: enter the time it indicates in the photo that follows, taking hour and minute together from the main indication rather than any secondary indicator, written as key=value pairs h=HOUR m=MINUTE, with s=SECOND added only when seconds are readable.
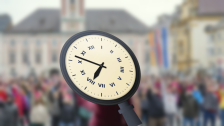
h=7 m=52
